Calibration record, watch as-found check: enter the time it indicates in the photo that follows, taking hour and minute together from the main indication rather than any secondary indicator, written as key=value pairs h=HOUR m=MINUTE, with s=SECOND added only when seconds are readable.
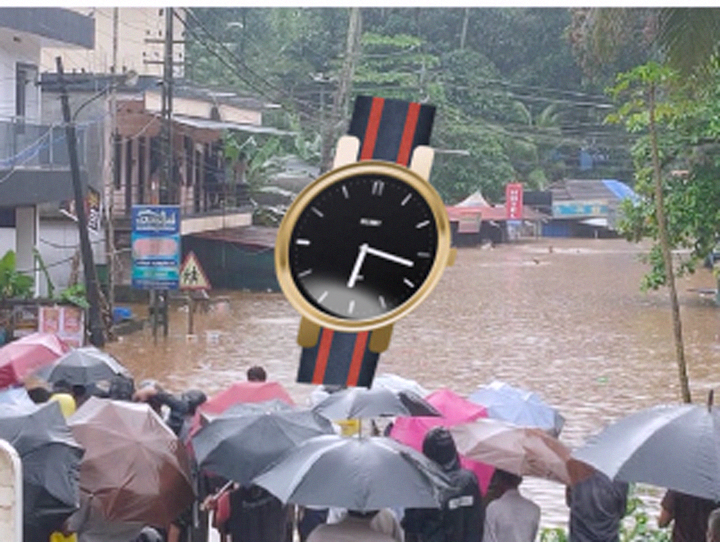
h=6 m=17
